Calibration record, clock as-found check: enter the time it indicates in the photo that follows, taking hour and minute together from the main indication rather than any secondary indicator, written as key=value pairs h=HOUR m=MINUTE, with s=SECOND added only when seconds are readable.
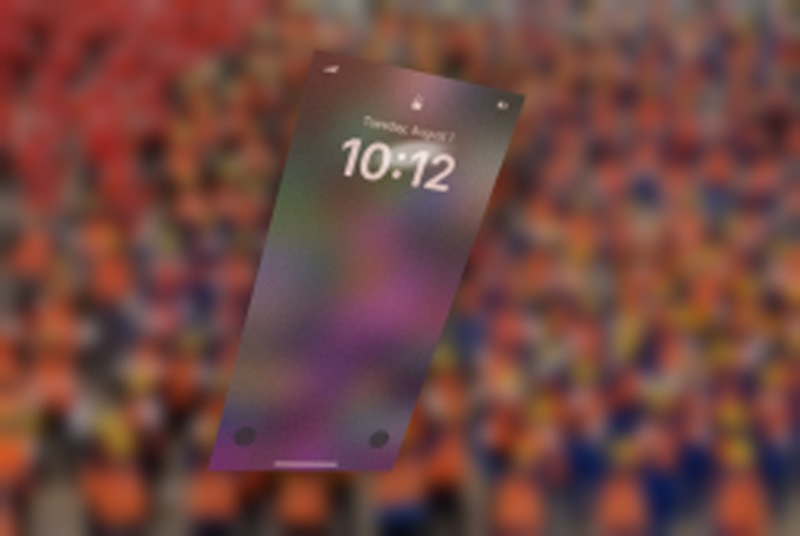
h=10 m=12
